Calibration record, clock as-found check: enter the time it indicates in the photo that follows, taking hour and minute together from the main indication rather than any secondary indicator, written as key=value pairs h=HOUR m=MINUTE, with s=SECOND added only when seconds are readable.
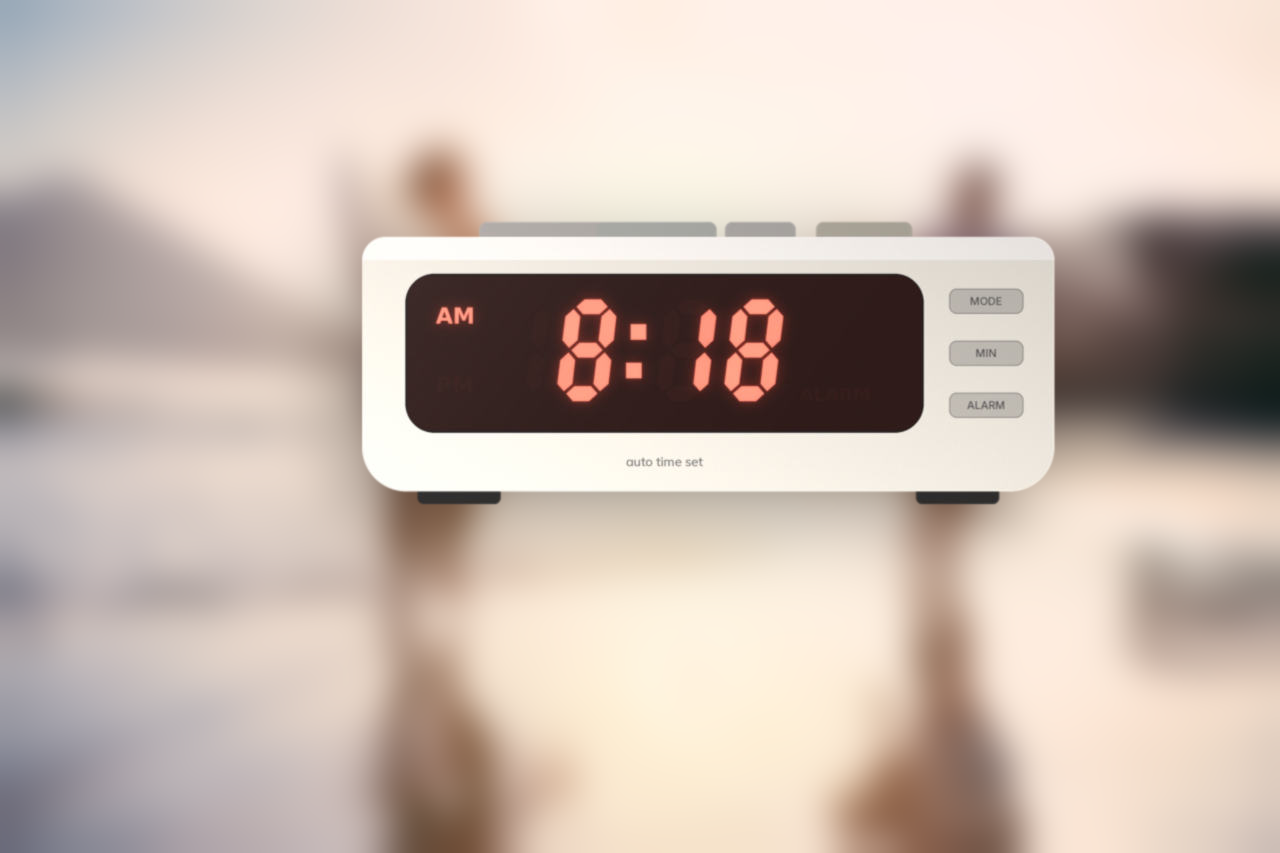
h=8 m=18
